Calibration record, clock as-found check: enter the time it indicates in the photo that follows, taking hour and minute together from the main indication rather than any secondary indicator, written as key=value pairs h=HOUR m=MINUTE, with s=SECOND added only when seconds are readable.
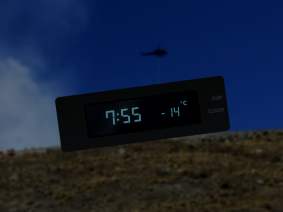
h=7 m=55
